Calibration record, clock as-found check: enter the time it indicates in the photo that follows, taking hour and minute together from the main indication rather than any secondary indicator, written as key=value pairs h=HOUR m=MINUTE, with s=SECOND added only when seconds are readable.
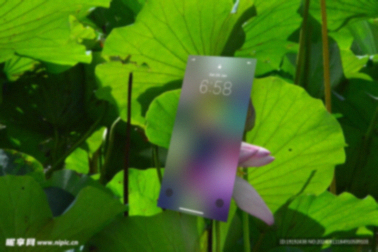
h=6 m=58
